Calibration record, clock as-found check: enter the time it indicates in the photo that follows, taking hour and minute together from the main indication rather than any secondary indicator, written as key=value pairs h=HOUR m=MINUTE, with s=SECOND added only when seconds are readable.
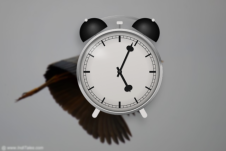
h=5 m=4
